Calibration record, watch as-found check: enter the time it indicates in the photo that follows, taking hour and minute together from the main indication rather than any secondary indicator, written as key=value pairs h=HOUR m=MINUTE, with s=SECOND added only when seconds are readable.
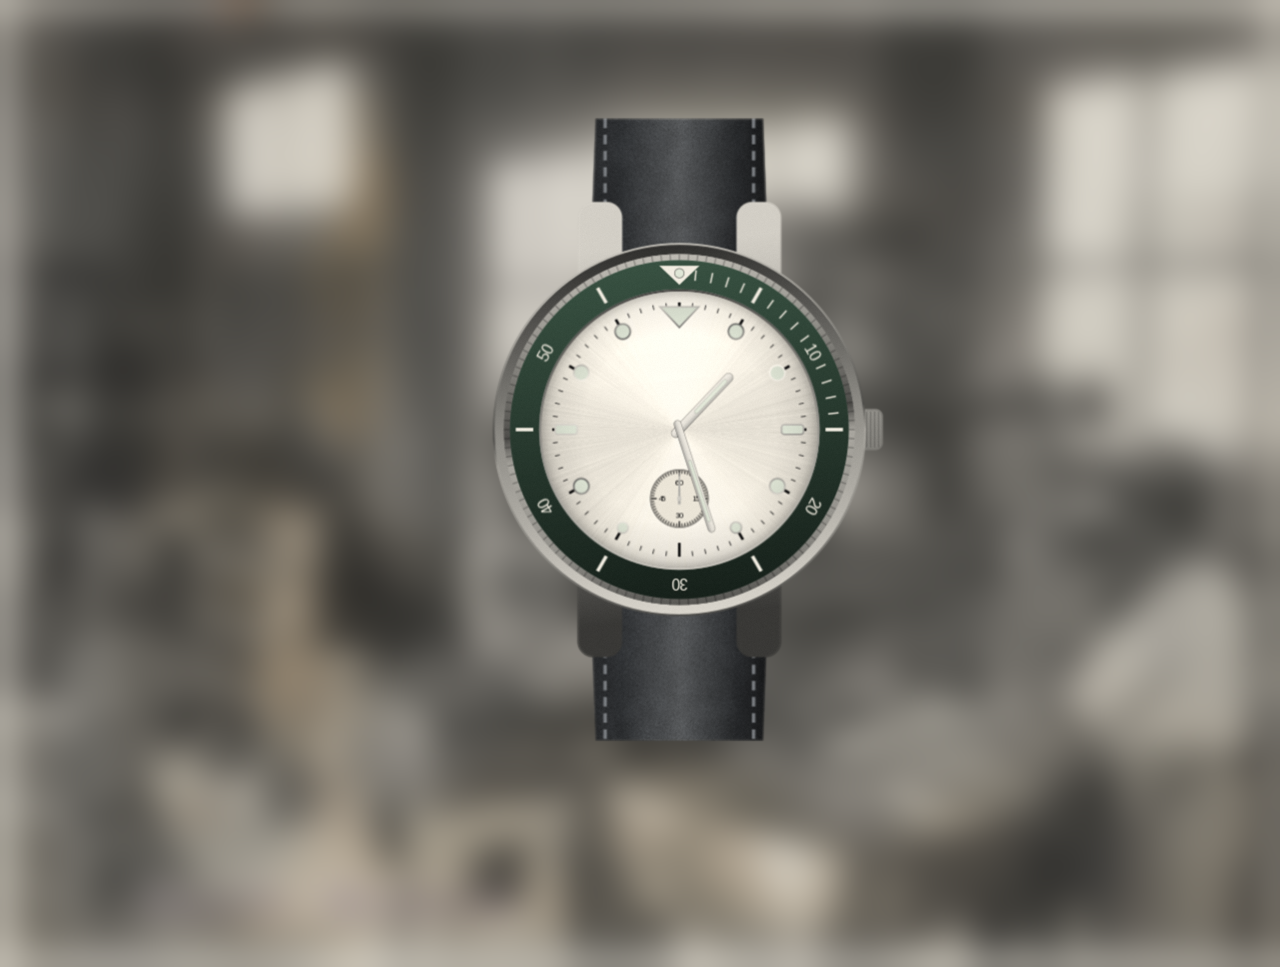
h=1 m=27
